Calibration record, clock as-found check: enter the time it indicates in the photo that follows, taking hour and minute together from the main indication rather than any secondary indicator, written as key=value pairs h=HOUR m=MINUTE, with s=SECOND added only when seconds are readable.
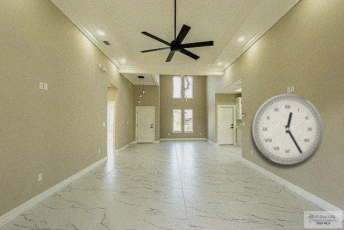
h=12 m=25
